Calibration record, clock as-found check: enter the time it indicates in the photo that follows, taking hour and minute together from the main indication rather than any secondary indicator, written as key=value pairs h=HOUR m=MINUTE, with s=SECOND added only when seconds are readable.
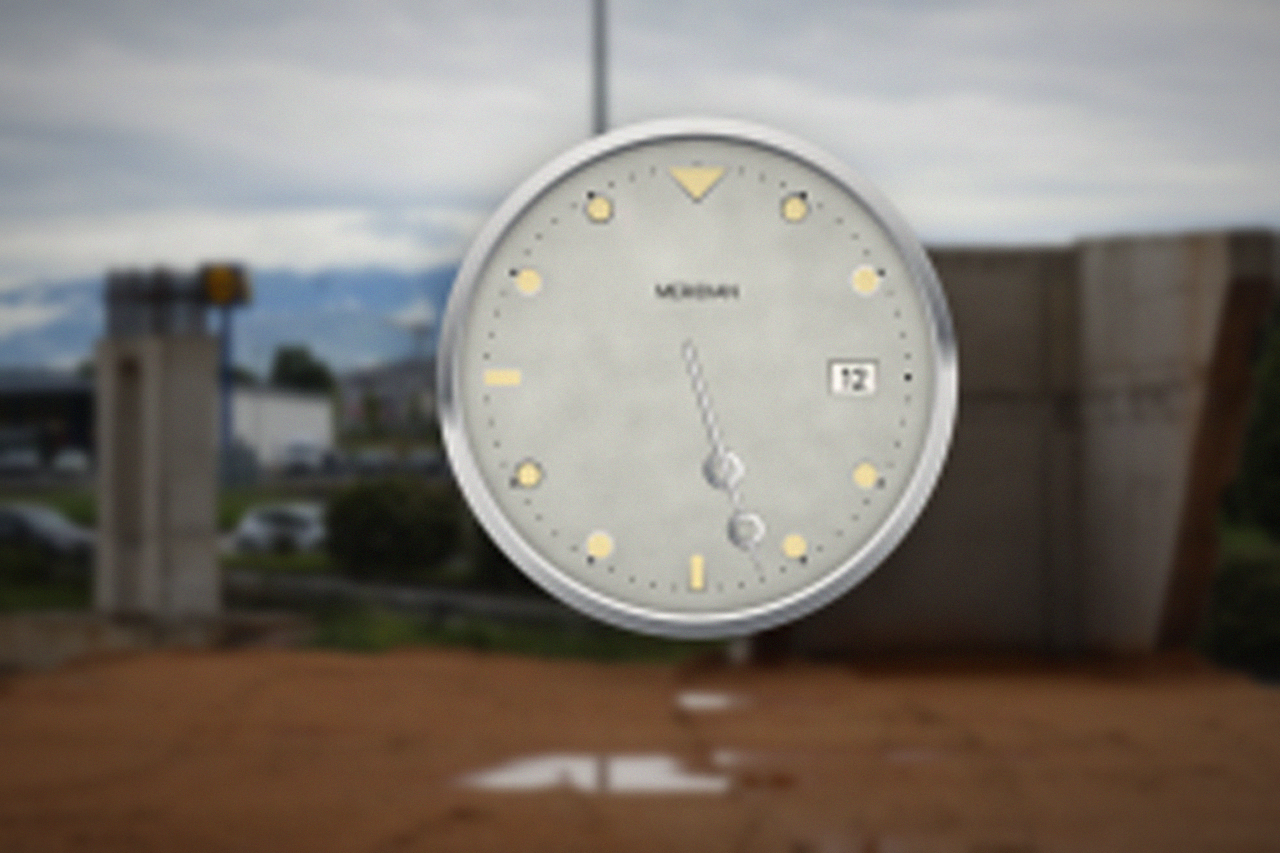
h=5 m=27
